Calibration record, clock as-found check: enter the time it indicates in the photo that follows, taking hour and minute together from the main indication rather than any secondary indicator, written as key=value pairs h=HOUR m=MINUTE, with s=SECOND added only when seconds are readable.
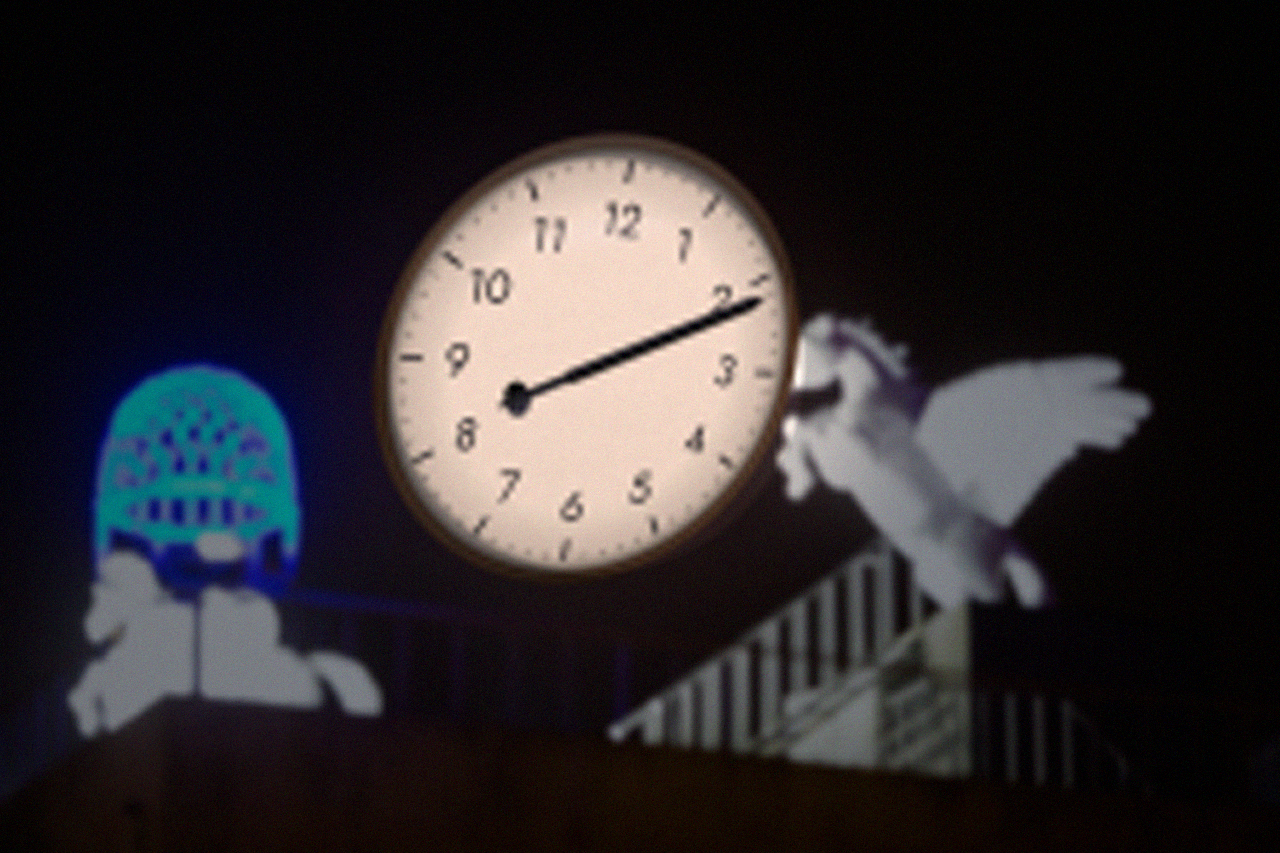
h=8 m=11
